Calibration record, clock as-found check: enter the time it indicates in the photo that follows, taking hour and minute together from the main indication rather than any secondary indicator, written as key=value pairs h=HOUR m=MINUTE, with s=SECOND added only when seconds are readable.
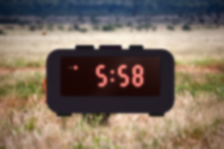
h=5 m=58
